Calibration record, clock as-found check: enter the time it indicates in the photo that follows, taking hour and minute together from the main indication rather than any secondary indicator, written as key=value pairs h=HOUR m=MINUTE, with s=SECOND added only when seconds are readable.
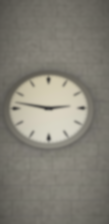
h=2 m=47
